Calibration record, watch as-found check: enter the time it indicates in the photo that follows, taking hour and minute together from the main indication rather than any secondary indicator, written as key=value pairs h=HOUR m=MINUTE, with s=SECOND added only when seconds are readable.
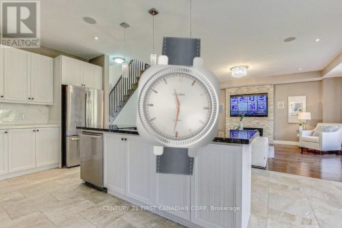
h=11 m=31
